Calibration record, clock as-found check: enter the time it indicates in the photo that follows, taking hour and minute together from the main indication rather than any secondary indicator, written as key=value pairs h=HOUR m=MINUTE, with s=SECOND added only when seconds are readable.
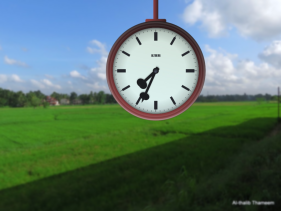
h=7 m=34
